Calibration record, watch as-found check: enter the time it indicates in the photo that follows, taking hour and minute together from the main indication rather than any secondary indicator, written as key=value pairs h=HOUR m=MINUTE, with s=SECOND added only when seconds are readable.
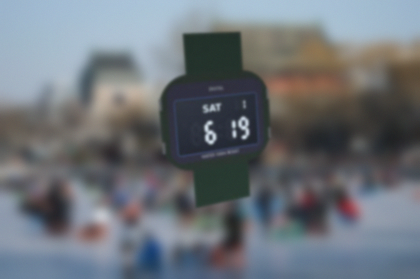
h=6 m=19
